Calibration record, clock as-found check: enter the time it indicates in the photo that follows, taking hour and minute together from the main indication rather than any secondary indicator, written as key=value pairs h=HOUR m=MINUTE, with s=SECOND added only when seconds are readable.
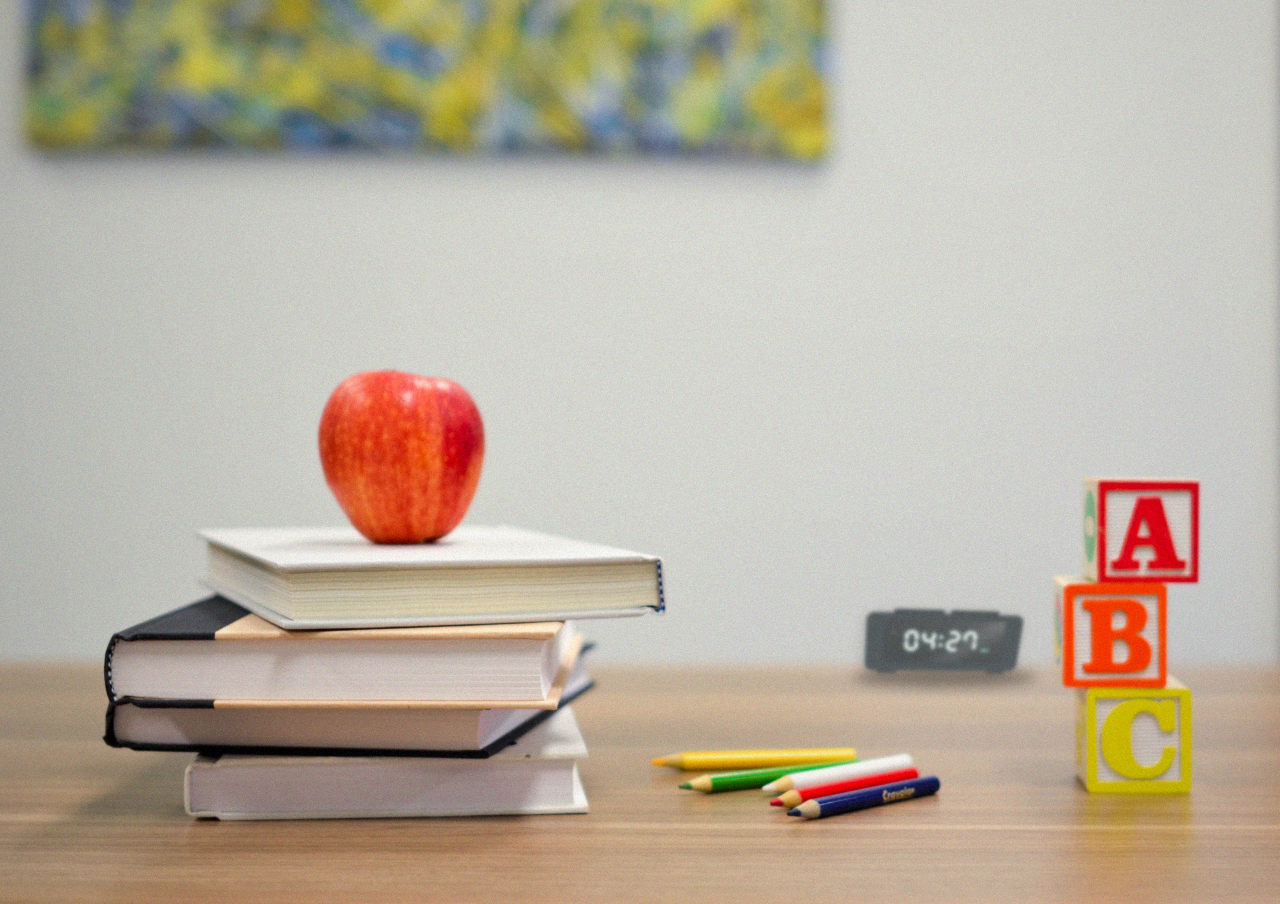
h=4 m=27
